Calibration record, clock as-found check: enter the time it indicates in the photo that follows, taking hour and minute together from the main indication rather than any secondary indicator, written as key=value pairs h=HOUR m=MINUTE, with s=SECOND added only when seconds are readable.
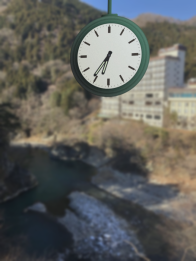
h=6 m=36
